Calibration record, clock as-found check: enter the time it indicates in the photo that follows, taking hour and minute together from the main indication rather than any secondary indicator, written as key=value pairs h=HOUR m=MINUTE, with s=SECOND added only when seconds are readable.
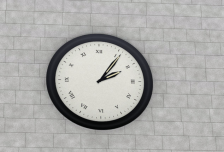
h=2 m=6
